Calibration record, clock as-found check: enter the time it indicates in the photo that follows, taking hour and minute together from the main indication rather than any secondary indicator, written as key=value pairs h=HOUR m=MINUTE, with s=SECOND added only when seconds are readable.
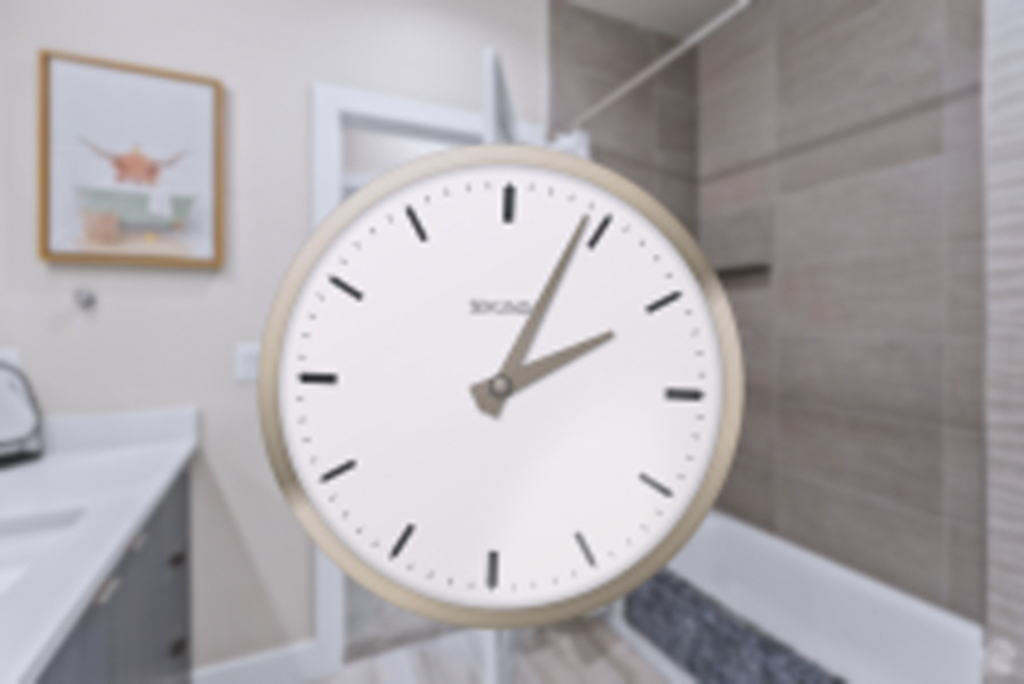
h=2 m=4
